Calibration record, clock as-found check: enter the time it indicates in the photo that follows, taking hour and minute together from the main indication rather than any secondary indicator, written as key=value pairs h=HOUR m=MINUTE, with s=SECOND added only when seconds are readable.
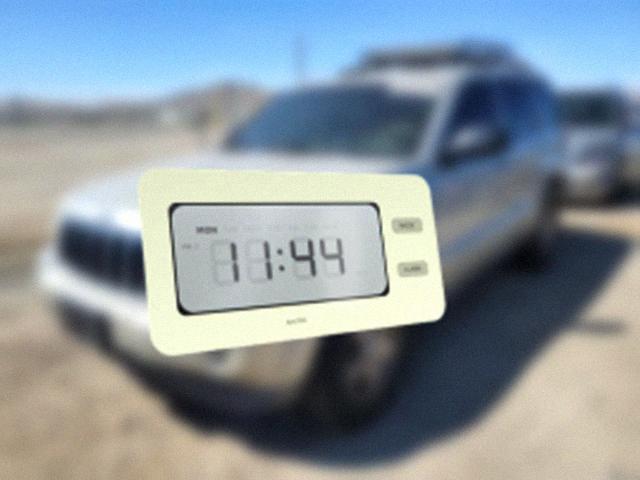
h=11 m=44
